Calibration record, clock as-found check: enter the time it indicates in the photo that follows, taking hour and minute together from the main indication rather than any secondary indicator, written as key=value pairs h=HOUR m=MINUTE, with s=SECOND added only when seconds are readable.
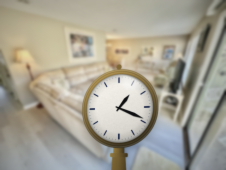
h=1 m=19
